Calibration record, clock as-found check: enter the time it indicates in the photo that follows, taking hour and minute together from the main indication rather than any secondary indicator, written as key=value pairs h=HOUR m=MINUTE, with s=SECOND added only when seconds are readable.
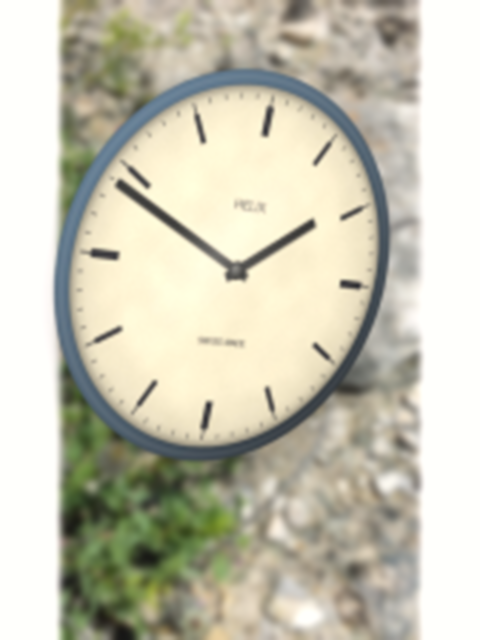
h=1 m=49
